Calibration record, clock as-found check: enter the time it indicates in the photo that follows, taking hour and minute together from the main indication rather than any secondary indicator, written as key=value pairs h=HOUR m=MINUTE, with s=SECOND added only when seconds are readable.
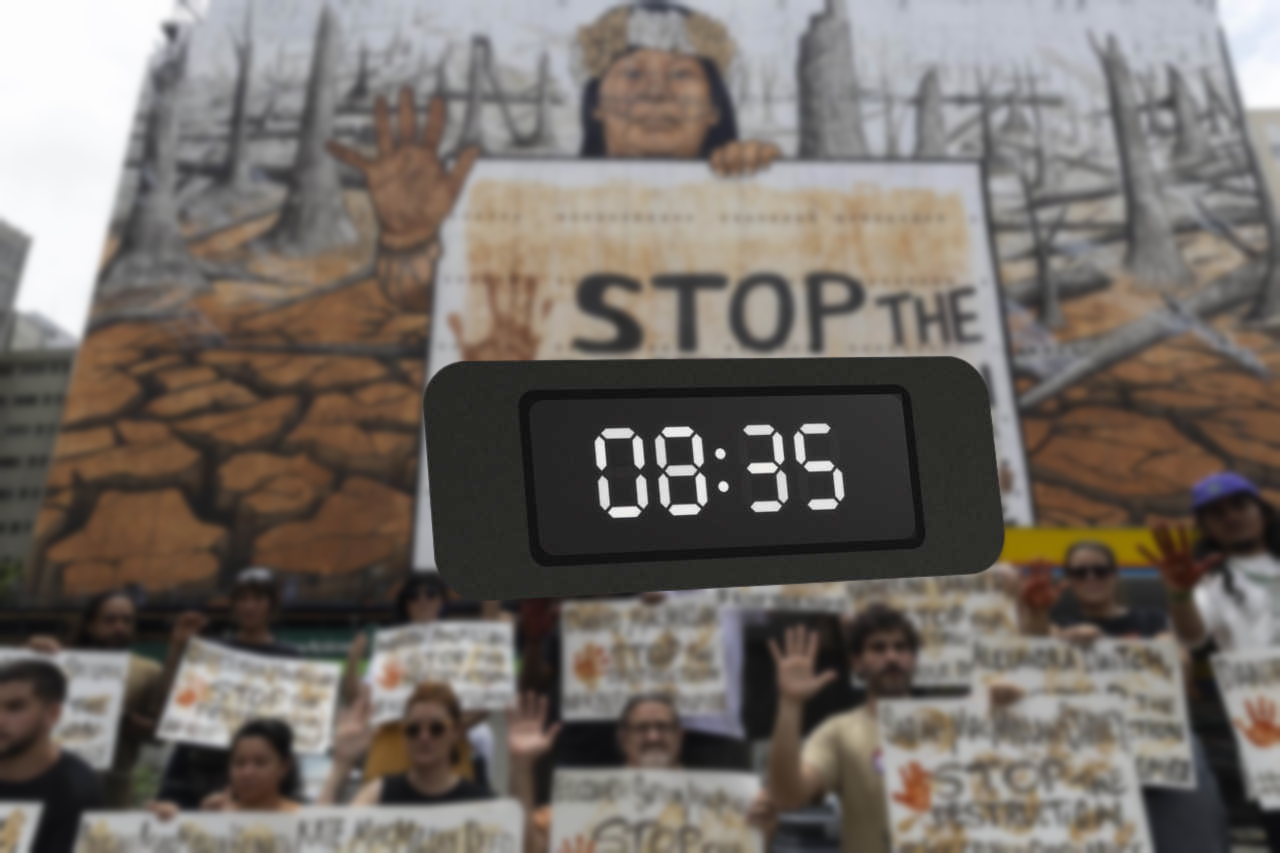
h=8 m=35
